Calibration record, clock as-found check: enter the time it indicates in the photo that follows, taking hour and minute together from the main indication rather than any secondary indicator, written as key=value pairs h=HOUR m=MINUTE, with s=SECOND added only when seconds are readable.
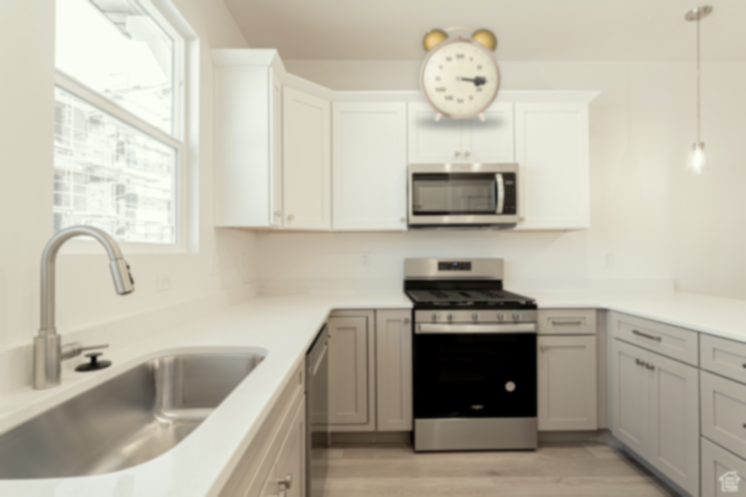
h=3 m=16
